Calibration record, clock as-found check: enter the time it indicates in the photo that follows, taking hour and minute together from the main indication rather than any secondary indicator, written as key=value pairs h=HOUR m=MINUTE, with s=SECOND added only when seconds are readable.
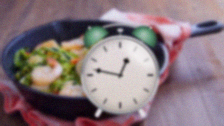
h=12 m=47
